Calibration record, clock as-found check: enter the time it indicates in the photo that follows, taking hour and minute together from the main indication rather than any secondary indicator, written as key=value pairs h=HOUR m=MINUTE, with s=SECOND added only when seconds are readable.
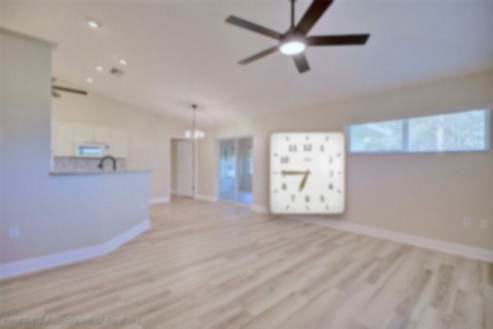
h=6 m=45
